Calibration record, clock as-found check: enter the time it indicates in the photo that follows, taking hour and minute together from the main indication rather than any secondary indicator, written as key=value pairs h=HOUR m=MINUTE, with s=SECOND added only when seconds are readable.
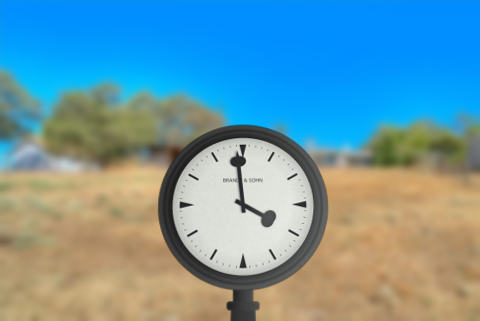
h=3 m=59
